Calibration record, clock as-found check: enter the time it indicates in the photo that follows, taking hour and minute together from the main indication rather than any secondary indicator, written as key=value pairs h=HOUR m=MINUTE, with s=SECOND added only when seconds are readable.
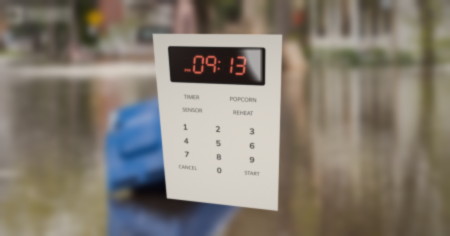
h=9 m=13
